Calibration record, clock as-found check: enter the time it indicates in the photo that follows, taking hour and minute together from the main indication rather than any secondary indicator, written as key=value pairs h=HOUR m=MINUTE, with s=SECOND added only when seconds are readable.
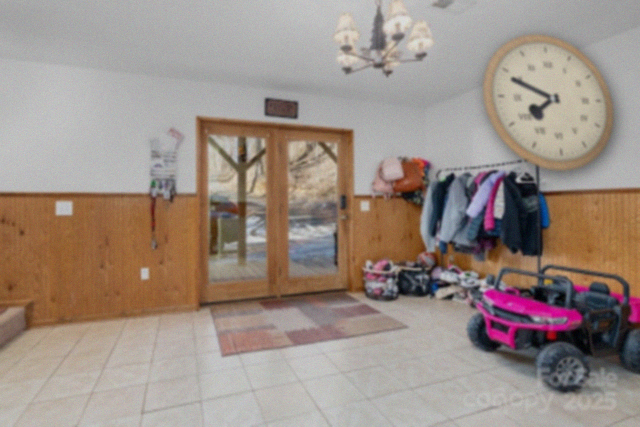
h=7 m=49
